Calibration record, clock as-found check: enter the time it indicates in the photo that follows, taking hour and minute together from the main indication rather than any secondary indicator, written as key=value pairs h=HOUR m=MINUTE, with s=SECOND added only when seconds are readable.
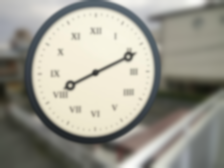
h=8 m=11
